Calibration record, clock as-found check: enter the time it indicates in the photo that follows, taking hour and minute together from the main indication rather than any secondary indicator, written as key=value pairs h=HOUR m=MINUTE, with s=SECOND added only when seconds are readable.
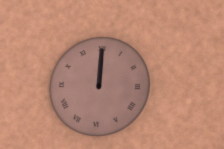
h=12 m=0
